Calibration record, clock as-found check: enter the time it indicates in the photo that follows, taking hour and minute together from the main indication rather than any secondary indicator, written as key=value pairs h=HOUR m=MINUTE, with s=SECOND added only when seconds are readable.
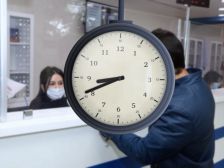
h=8 m=41
